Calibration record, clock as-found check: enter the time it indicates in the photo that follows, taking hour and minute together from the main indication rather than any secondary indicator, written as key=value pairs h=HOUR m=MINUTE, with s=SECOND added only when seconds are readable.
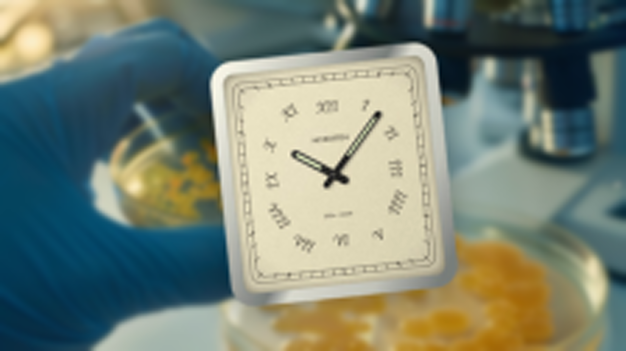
h=10 m=7
